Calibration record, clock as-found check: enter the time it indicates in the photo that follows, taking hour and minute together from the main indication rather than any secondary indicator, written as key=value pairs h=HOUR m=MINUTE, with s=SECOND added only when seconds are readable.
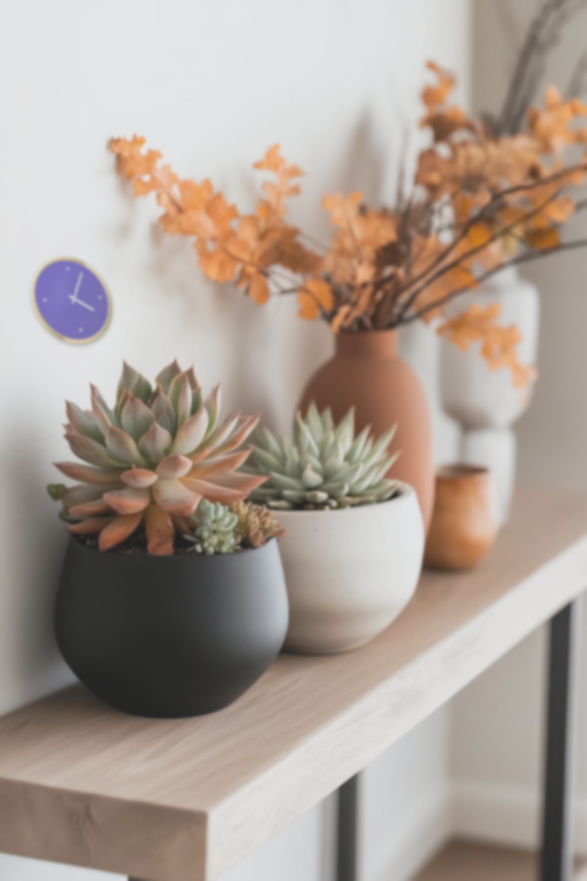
h=4 m=5
